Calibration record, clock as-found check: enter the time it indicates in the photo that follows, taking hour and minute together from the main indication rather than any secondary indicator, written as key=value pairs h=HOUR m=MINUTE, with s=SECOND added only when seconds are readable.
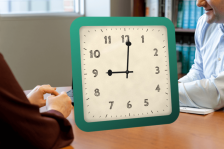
h=9 m=1
